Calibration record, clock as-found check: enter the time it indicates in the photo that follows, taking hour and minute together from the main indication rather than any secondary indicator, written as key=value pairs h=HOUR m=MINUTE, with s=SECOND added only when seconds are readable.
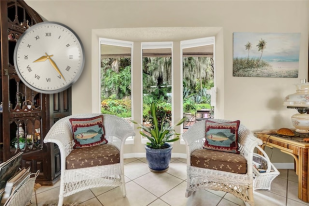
h=8 m=24
